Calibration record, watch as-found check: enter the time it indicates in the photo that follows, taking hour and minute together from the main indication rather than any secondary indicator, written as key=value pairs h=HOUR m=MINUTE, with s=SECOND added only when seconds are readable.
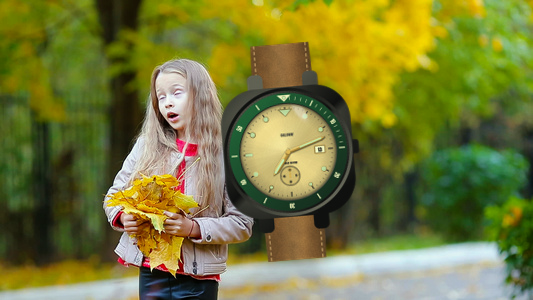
h=7 m=12
